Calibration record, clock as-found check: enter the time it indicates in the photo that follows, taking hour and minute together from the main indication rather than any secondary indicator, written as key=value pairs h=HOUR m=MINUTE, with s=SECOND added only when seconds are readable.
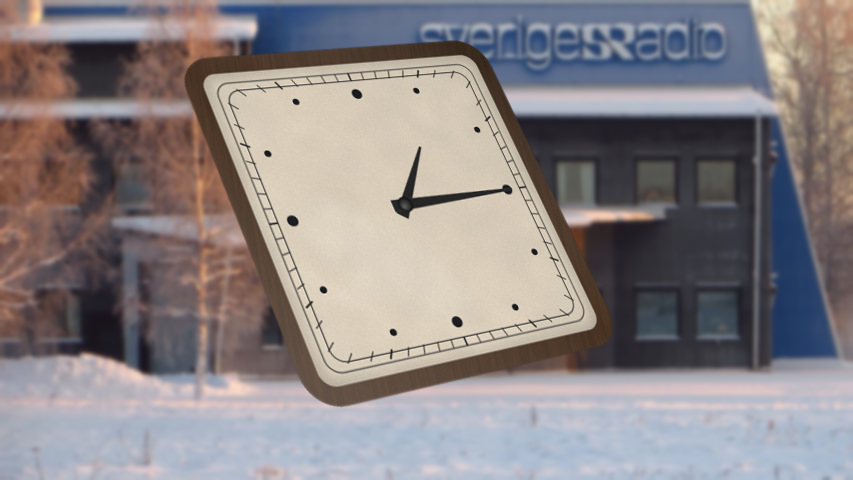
h=1 m=15
